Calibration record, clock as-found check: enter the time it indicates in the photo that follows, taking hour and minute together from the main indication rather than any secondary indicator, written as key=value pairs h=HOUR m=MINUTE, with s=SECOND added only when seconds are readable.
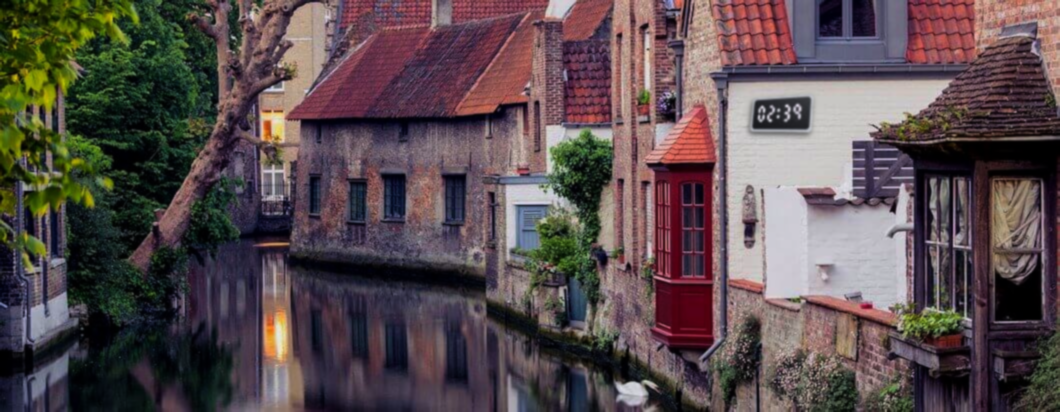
h=2 m=39
